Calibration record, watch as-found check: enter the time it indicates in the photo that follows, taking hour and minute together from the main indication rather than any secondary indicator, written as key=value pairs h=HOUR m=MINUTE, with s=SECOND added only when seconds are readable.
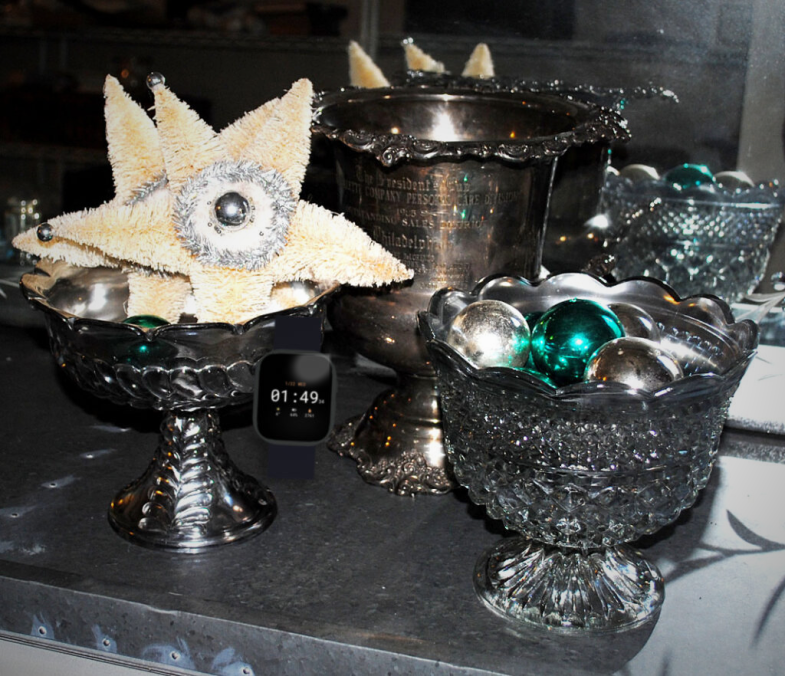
h=1 m=49
